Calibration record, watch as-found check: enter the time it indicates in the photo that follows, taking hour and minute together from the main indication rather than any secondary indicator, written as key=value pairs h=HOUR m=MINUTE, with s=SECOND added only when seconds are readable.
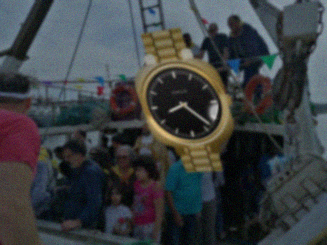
h=8 m=23
